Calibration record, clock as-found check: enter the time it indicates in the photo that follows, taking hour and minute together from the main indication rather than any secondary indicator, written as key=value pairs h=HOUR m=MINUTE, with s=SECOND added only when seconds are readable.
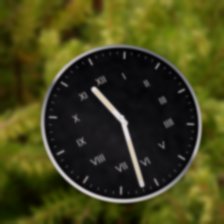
h=11 m=32
